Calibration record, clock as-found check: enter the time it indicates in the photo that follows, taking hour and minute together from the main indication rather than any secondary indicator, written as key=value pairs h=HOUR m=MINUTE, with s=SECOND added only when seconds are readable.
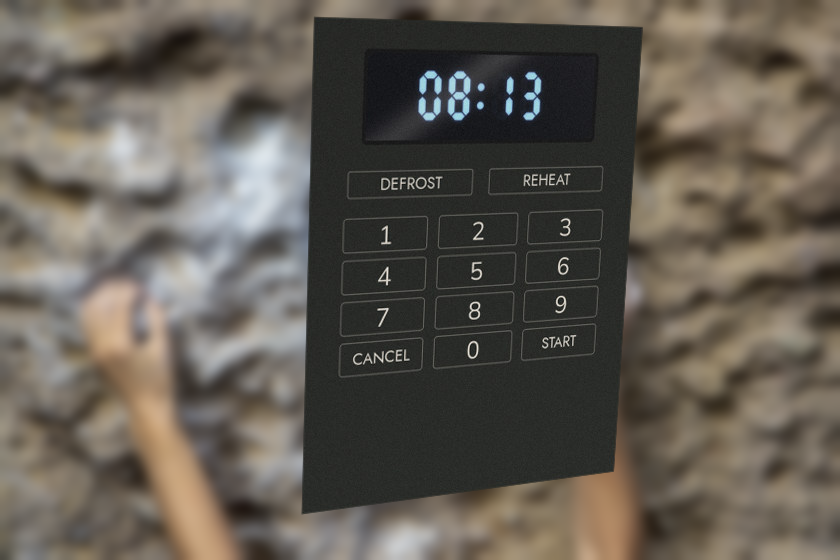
h=8 m=13
